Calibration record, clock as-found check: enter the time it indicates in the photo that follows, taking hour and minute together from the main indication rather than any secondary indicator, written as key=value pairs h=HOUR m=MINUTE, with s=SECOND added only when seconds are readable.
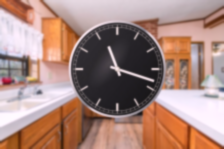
h=11 m=18
